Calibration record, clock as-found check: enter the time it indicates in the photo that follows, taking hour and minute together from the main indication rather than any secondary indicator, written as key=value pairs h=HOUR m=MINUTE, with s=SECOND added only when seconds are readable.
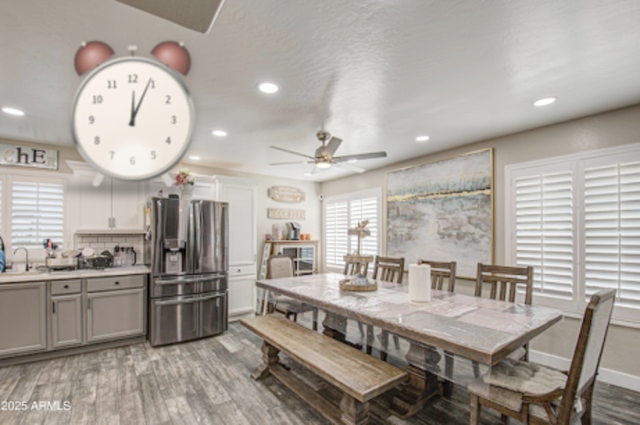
h=12 m=4
